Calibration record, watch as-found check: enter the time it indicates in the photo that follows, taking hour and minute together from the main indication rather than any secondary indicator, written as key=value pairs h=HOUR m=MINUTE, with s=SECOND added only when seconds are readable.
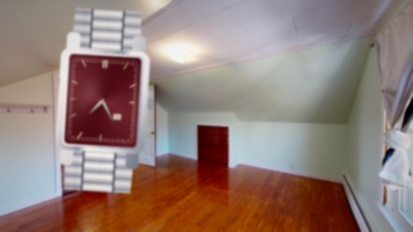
h=7 m=25
